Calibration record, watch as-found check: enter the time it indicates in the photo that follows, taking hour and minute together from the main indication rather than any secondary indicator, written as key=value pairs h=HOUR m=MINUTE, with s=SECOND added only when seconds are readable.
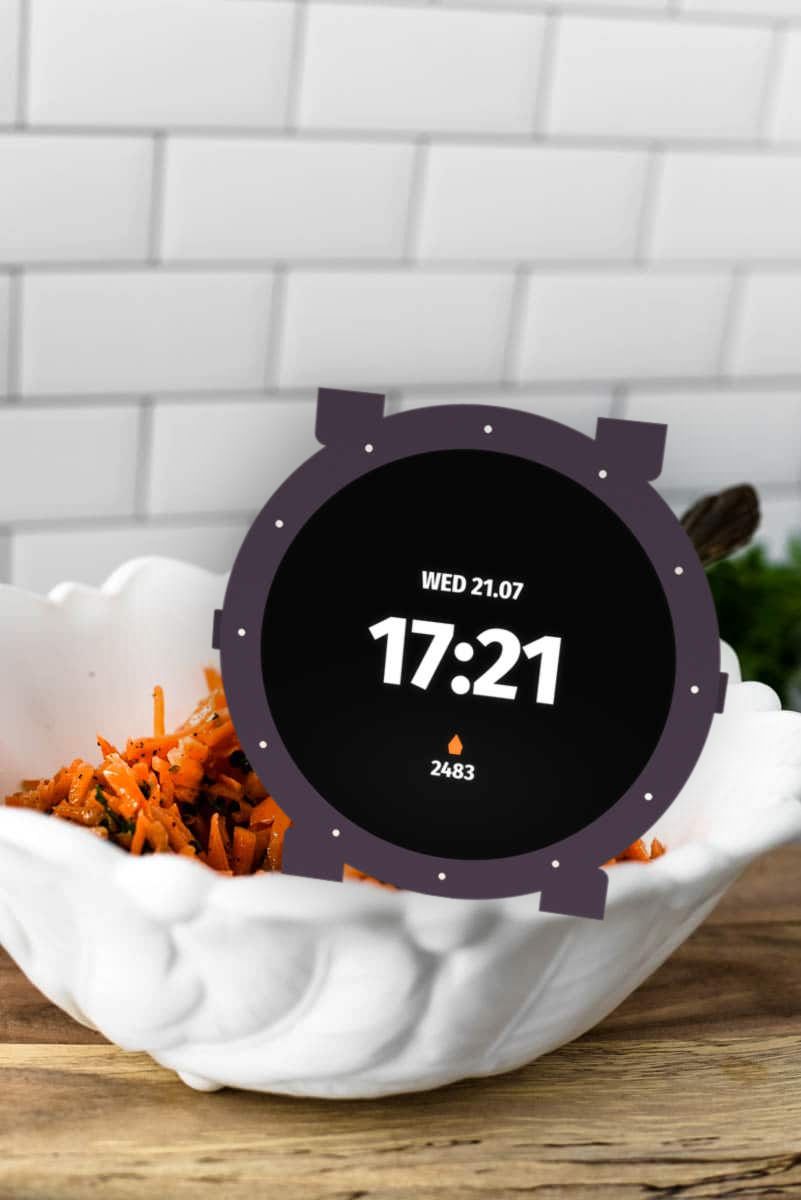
h=17 m=21
